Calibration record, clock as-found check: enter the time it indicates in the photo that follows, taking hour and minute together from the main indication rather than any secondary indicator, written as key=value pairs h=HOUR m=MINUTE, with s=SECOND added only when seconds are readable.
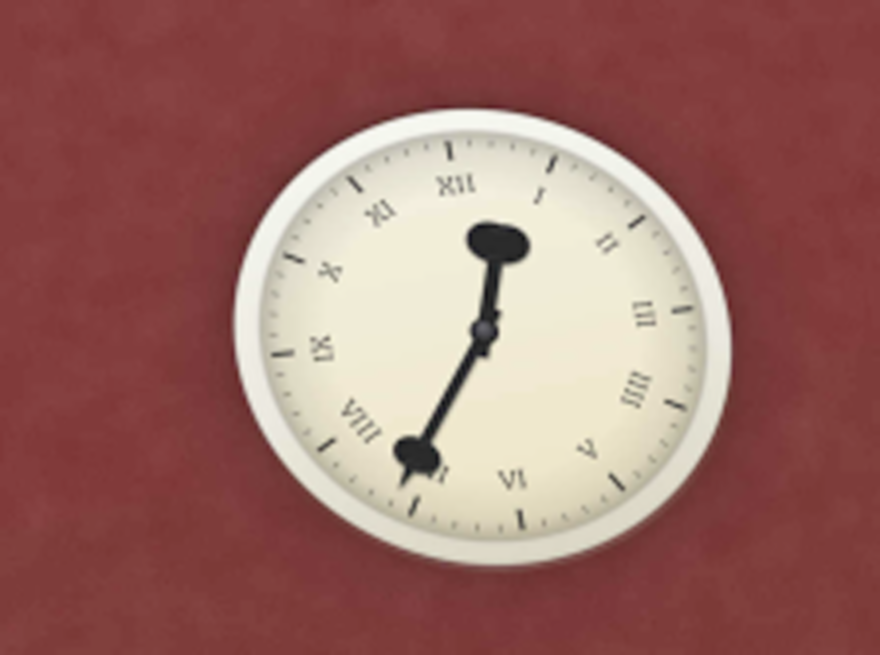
h=12 m=36
